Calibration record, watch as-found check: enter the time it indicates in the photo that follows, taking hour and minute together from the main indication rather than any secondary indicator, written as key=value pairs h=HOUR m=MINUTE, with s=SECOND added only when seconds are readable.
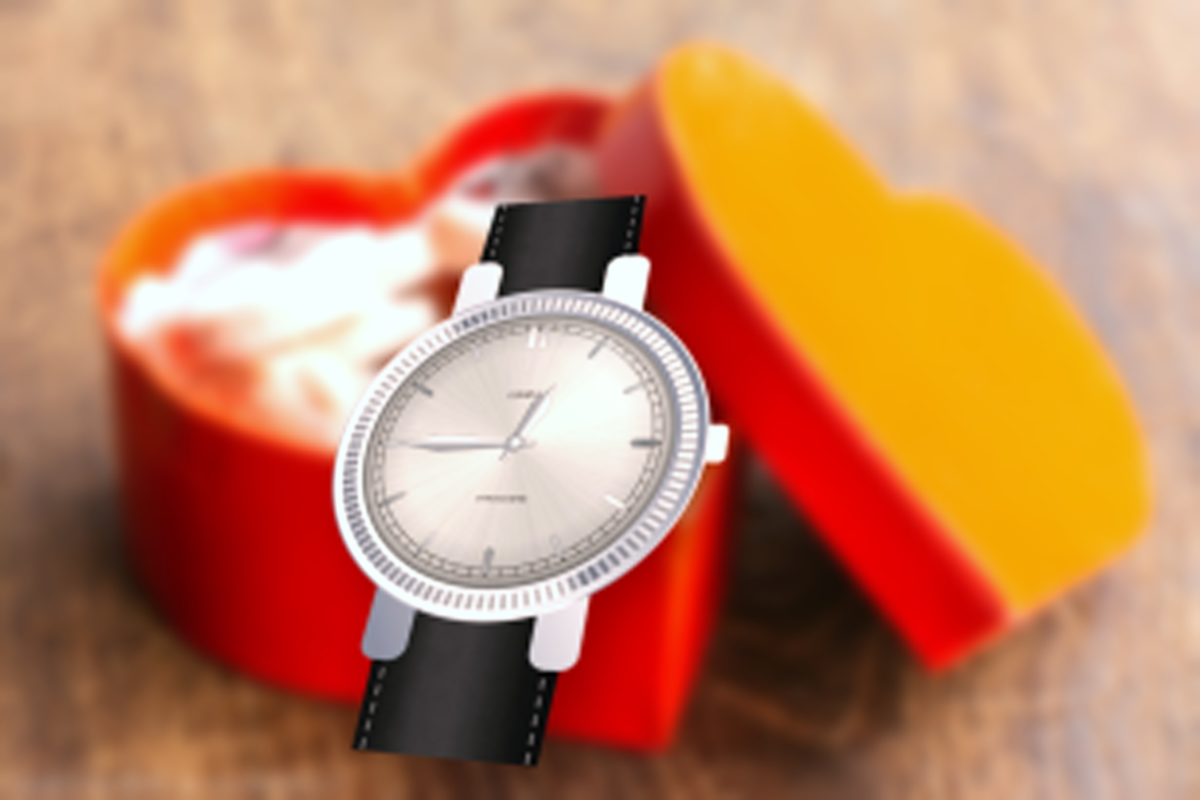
h=12 m=45
